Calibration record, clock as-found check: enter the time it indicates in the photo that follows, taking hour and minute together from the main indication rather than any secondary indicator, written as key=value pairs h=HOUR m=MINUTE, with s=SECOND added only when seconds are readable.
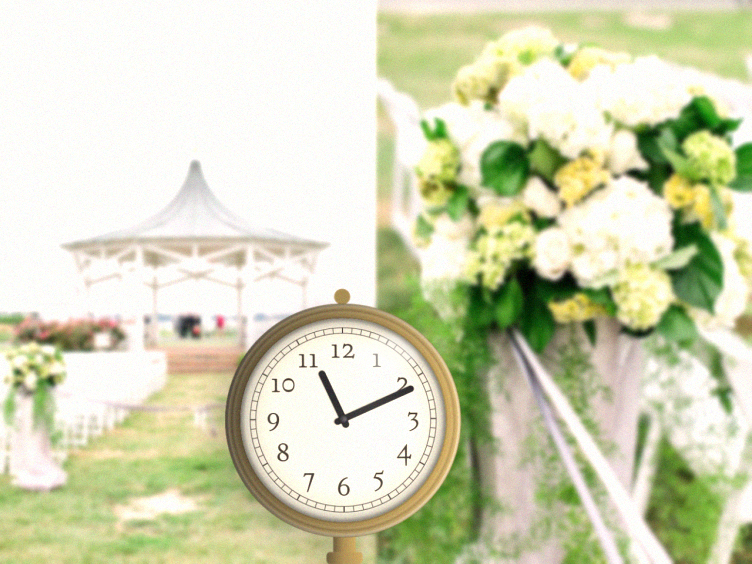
h=11 m=11
